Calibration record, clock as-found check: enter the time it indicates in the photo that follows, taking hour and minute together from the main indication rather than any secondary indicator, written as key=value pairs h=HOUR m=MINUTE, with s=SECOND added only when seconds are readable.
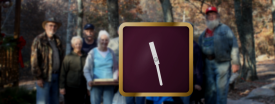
h=11 m=28
